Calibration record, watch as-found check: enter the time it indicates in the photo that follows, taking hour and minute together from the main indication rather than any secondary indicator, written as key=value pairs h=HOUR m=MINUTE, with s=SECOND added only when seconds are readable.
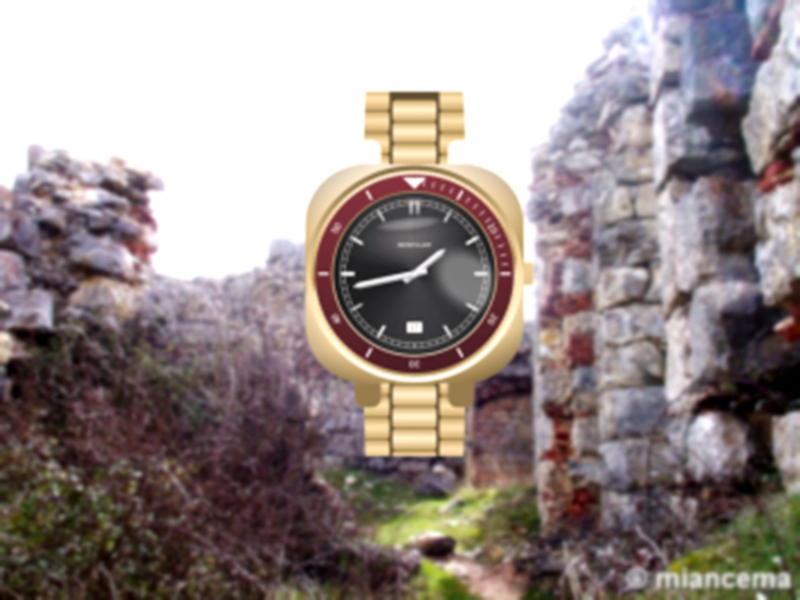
h=1 m=43
